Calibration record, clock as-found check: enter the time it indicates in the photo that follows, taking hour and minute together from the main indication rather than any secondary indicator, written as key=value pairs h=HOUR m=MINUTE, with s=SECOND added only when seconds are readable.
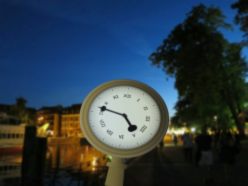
h=4 m=47
